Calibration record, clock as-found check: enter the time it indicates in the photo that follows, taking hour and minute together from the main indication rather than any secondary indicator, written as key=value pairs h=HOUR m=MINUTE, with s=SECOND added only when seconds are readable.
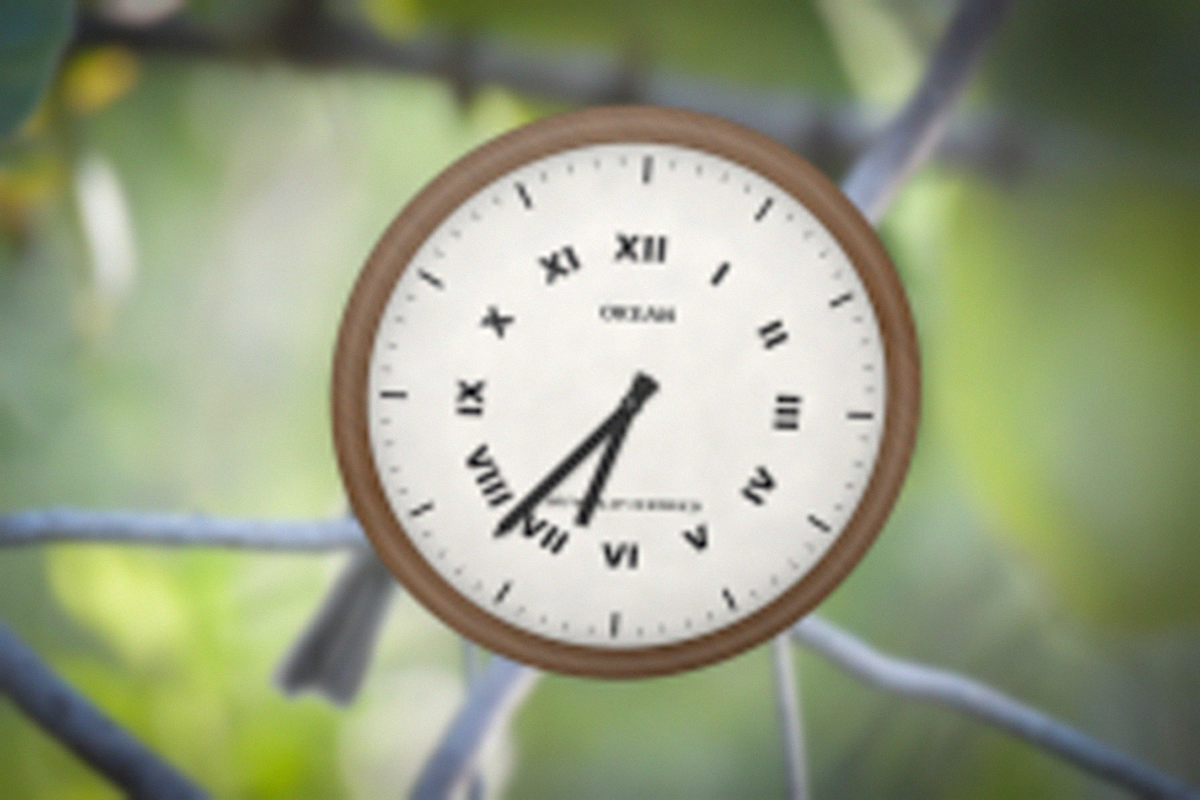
h=6 m=37
